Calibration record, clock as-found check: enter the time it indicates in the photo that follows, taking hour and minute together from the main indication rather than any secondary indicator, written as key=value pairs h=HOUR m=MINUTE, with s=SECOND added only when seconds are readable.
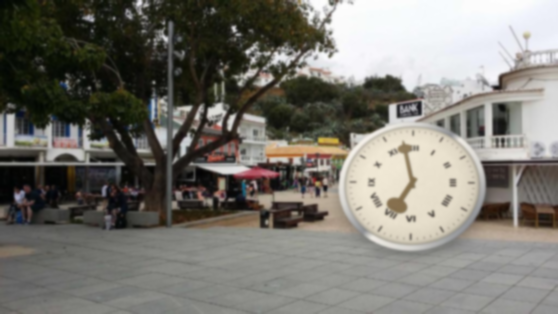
h=6 m=58
